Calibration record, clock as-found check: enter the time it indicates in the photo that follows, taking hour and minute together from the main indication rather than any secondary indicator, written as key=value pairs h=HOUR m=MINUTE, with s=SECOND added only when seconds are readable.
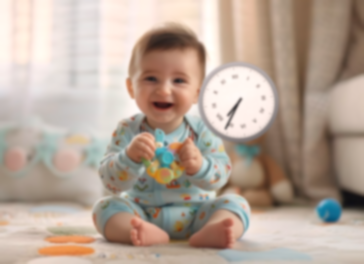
h=7 m=36
